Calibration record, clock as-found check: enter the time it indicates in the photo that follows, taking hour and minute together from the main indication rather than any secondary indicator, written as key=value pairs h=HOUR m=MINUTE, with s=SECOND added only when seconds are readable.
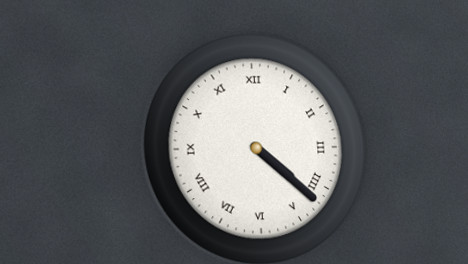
h=4 m=22
